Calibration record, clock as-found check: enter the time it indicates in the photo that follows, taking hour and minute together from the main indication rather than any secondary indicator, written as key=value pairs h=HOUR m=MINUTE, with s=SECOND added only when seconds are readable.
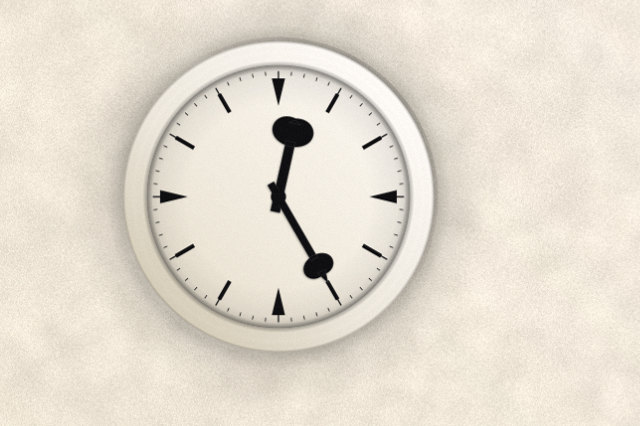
h=12 m=25
